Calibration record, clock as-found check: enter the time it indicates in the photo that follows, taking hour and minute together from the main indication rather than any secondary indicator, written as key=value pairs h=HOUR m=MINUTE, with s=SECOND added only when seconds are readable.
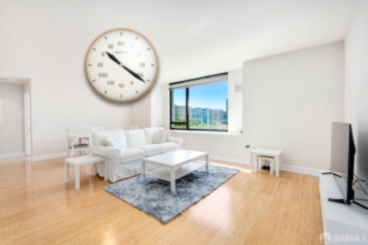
h=10 m=21
